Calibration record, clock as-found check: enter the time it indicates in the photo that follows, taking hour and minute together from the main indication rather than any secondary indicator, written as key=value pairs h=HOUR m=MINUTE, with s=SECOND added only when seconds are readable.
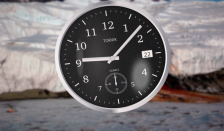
h=9 m=8
